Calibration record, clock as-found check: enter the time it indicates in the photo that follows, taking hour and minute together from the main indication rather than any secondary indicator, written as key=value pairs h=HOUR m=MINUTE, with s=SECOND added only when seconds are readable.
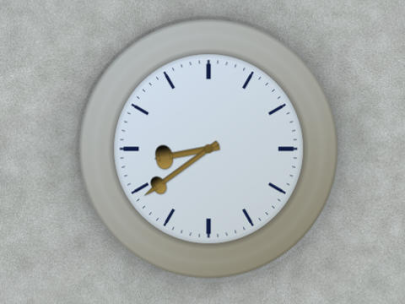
h=8 m=39
